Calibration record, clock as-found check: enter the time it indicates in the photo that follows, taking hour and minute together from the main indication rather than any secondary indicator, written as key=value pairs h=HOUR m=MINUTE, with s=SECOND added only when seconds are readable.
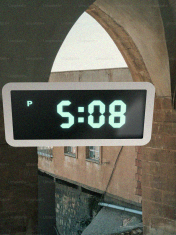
h=5 m=8
